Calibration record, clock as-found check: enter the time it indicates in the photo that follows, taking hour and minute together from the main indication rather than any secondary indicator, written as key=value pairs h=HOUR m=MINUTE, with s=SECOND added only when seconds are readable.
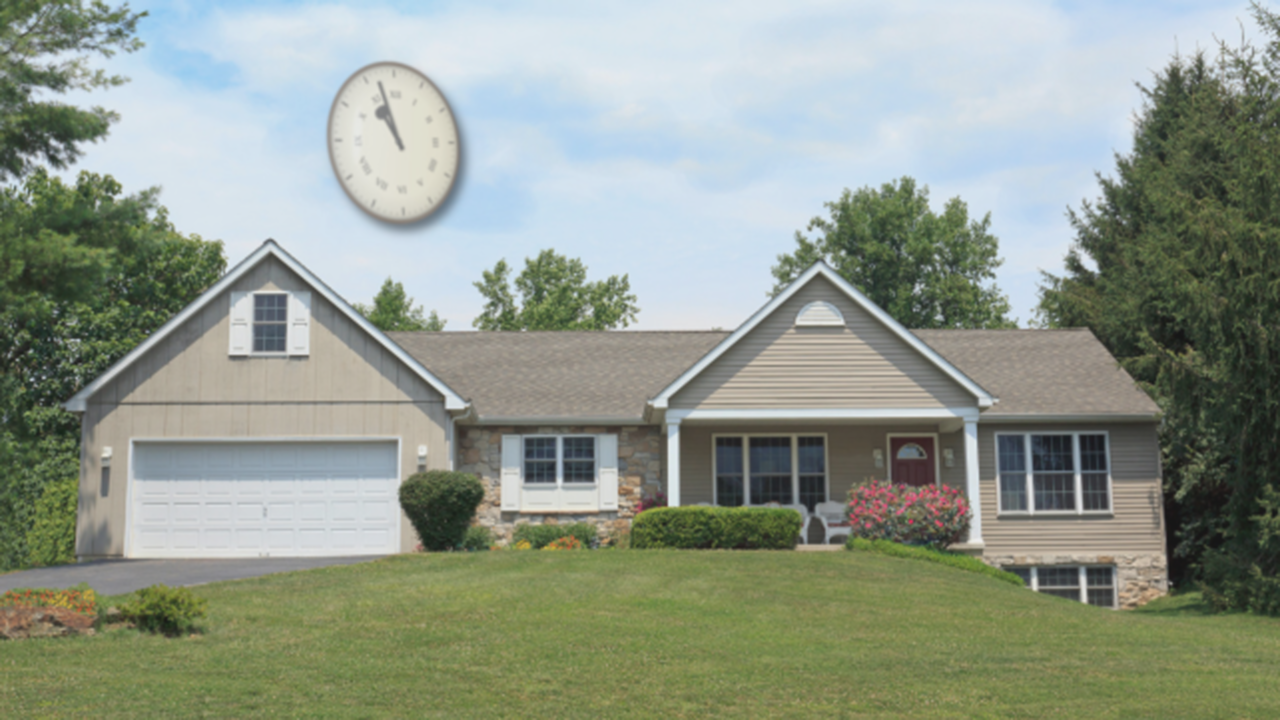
h=10 m=57
